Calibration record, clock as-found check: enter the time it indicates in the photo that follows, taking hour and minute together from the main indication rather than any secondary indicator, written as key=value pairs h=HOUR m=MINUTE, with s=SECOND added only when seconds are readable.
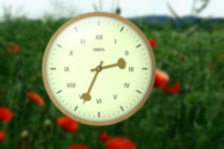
h=2 m=34
